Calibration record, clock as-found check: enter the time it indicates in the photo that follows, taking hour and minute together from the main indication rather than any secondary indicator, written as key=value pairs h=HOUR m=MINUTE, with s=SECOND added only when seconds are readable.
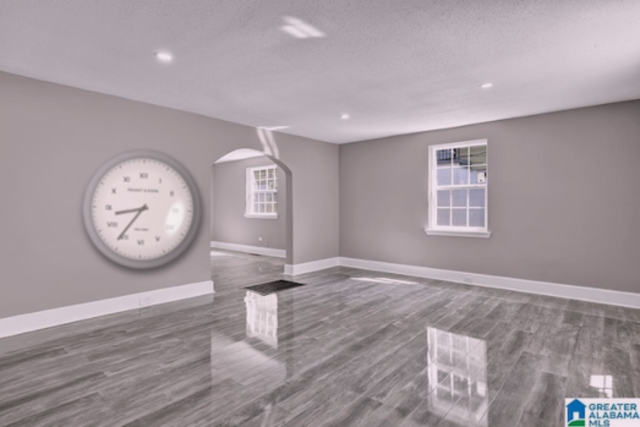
h=8 m=36
